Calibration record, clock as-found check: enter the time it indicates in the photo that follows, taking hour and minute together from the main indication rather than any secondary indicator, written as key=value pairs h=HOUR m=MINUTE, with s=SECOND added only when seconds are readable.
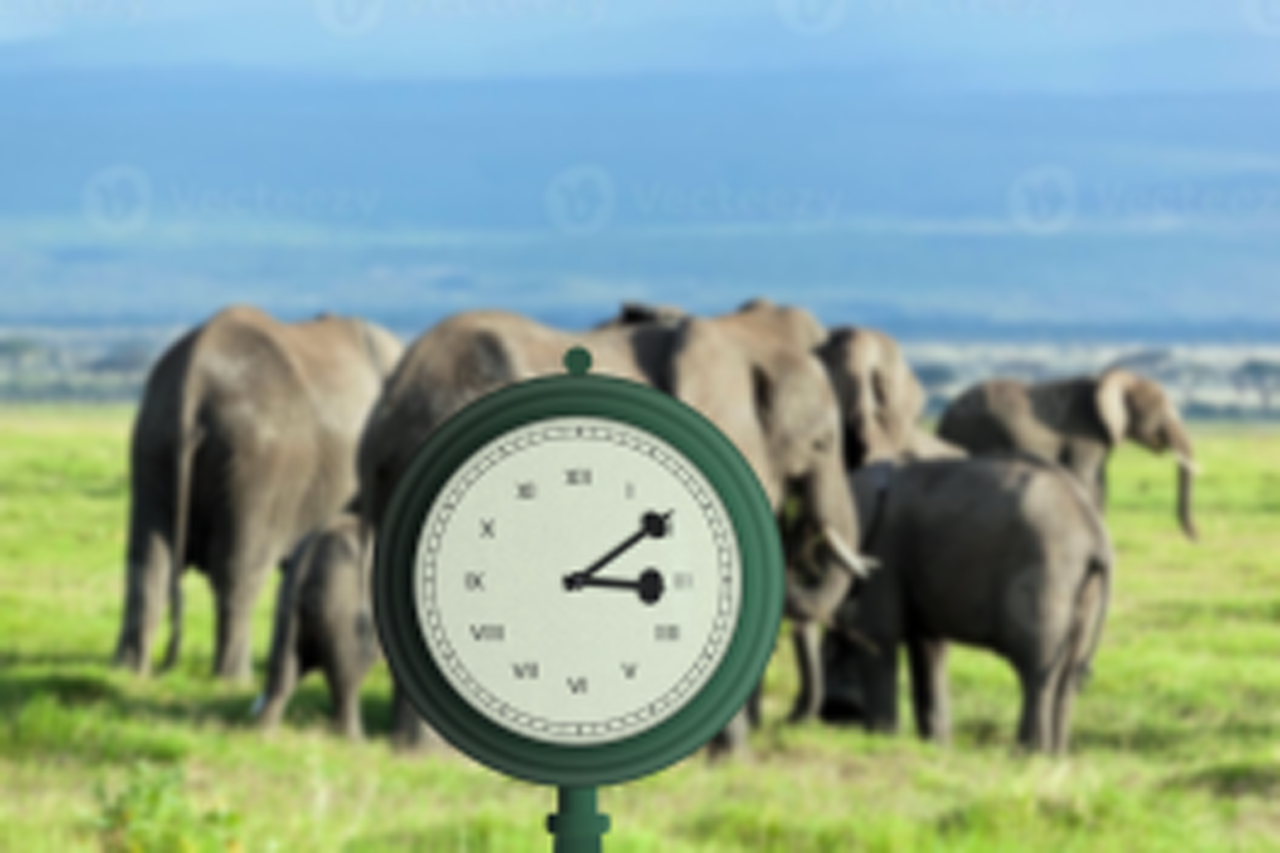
h=3 m=9
